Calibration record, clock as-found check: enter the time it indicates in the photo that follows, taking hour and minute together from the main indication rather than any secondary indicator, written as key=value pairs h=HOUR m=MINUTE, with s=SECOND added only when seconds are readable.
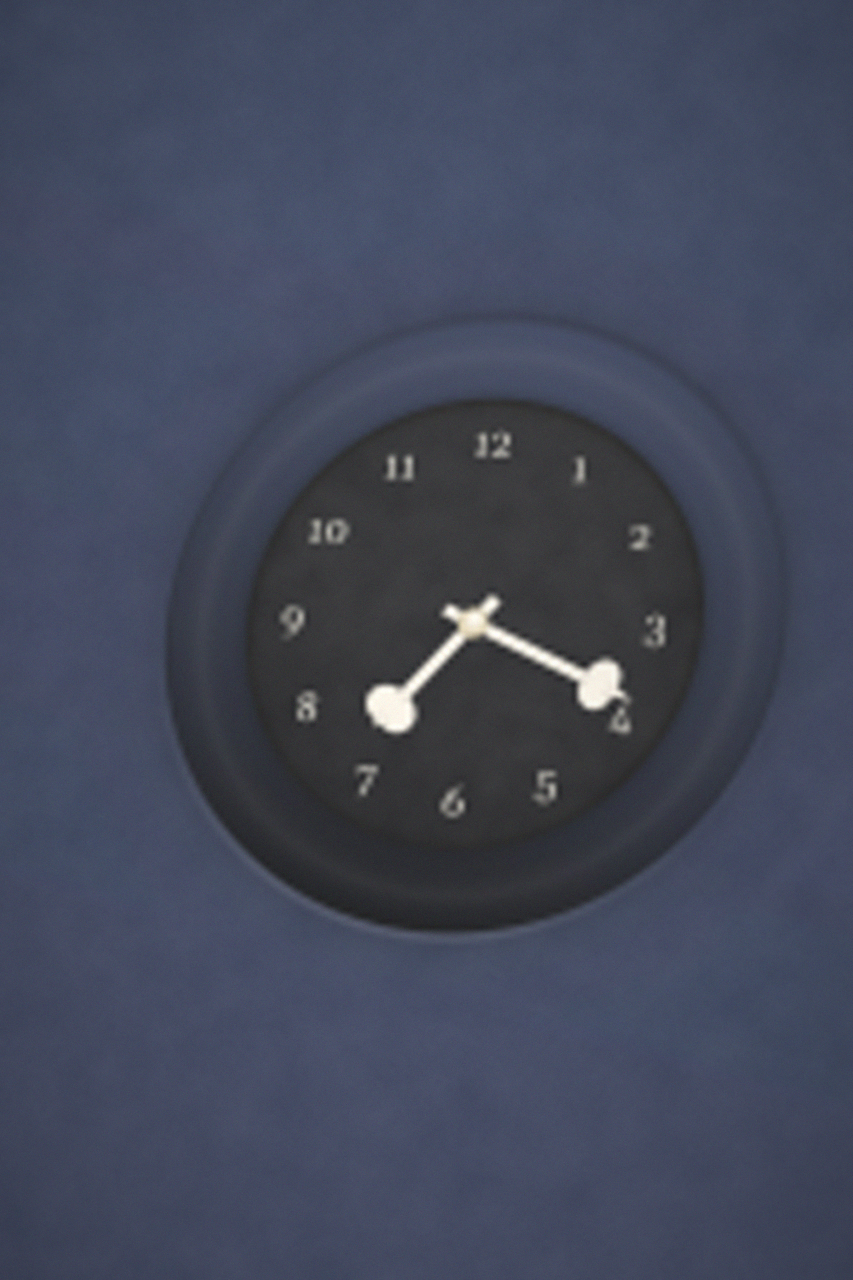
h=7 m=19
